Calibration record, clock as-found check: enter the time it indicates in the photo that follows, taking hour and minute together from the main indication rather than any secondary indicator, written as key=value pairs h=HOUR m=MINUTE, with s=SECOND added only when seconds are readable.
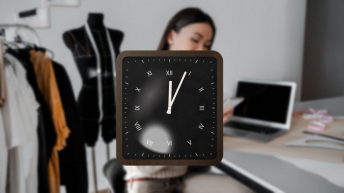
h=12 m=4
